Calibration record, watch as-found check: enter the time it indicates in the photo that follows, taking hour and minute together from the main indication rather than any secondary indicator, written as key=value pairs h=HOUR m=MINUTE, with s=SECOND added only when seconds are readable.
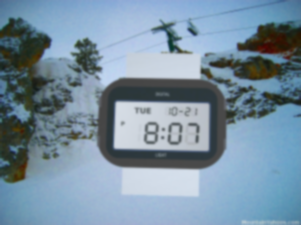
h=8 m=7
